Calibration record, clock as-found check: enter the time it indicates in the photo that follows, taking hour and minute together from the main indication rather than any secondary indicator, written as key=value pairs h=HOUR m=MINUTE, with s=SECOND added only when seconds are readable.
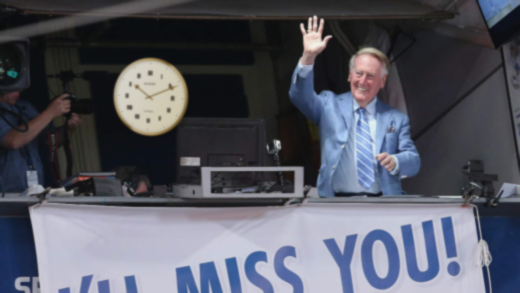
h=10 m=11
